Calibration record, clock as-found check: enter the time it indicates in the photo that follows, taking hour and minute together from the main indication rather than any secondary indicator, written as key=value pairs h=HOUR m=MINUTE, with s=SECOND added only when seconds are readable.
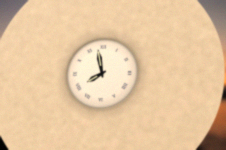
h=7 m=58
